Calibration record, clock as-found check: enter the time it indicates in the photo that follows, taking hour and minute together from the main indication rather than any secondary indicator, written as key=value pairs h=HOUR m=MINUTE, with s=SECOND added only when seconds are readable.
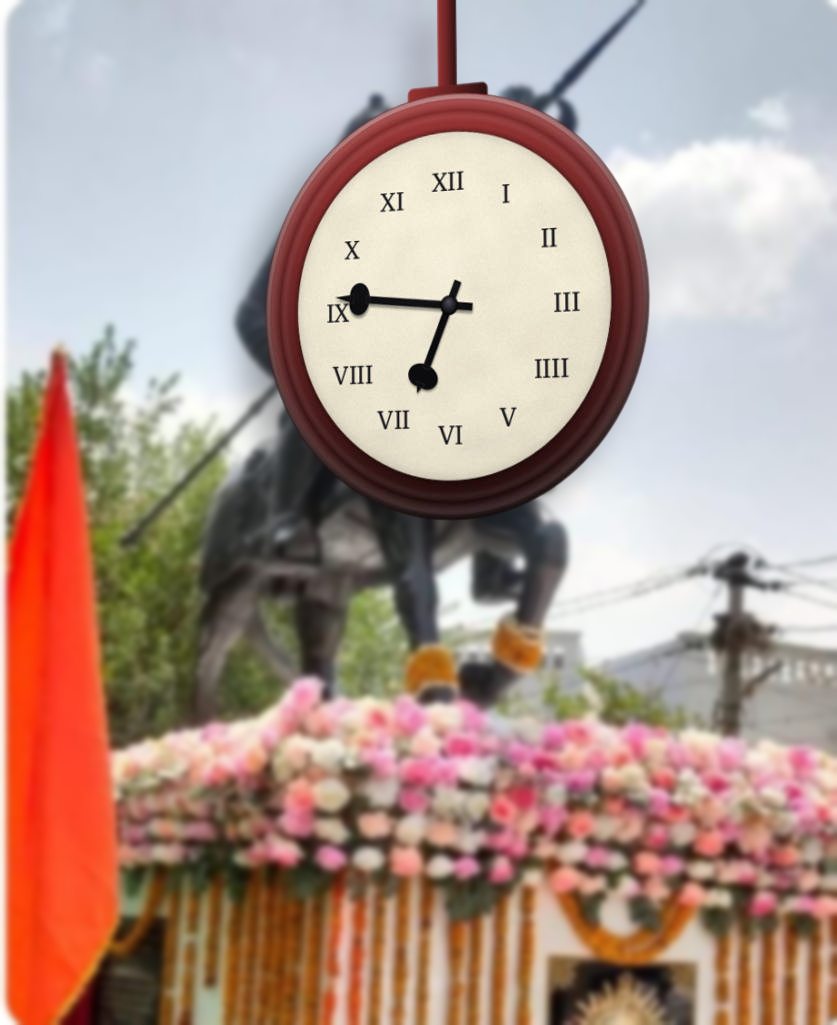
h=6 m=46
